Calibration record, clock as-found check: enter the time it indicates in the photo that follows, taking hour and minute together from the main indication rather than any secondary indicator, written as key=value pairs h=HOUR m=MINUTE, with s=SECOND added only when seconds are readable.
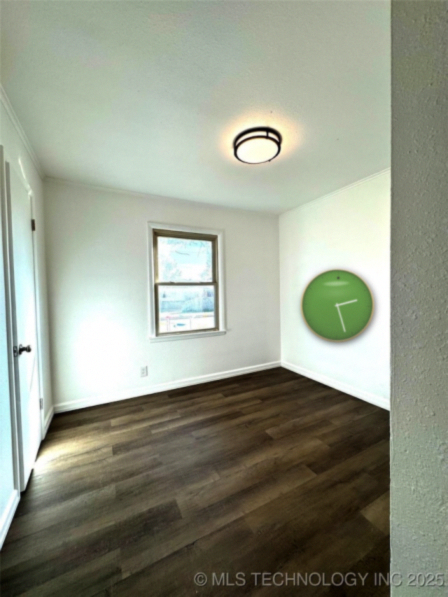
h=2 m=27
